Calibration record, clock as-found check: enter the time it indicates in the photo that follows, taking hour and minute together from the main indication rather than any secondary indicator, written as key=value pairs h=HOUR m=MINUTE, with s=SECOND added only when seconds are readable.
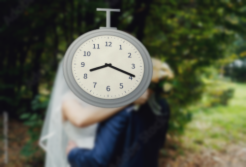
h=8 m=19
